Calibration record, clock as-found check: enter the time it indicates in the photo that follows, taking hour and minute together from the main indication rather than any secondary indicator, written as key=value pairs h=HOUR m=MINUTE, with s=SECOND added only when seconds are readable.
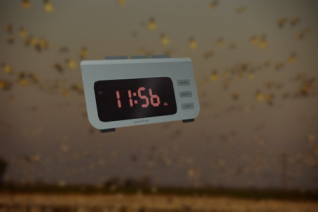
h=11 m=56
